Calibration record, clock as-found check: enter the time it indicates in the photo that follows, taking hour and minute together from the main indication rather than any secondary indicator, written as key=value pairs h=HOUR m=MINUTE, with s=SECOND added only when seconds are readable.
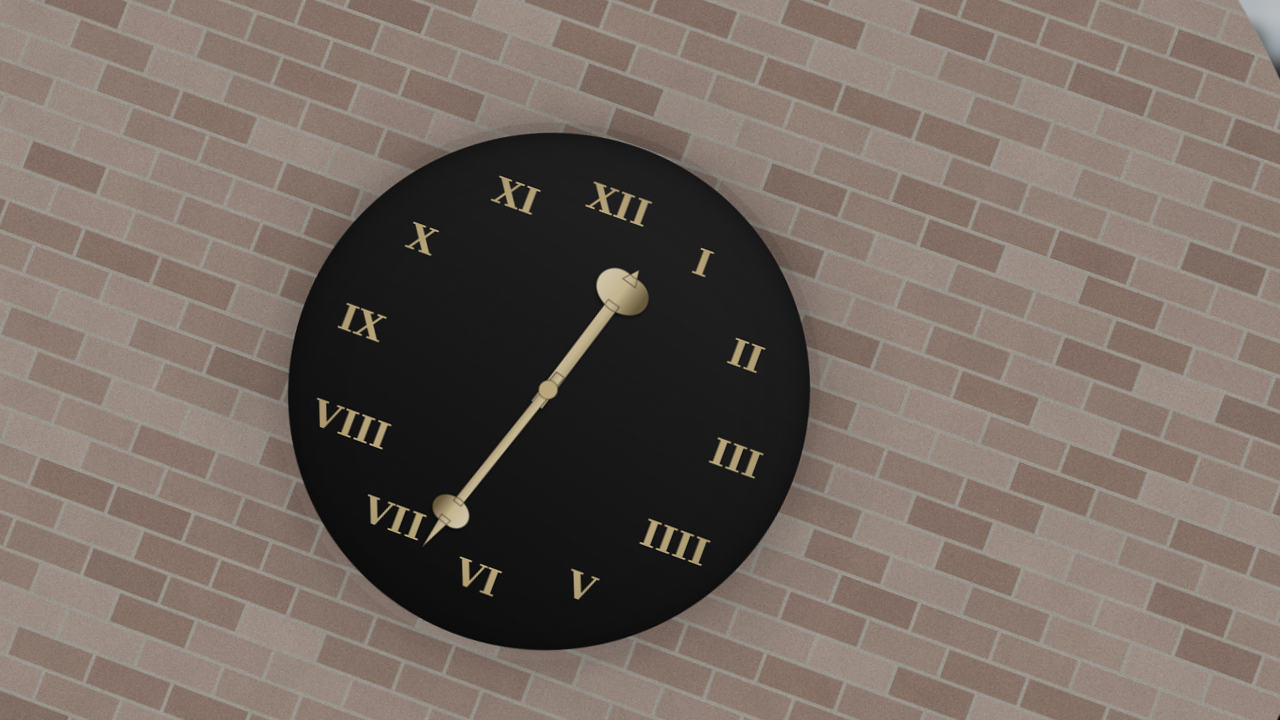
h=12 m=33
